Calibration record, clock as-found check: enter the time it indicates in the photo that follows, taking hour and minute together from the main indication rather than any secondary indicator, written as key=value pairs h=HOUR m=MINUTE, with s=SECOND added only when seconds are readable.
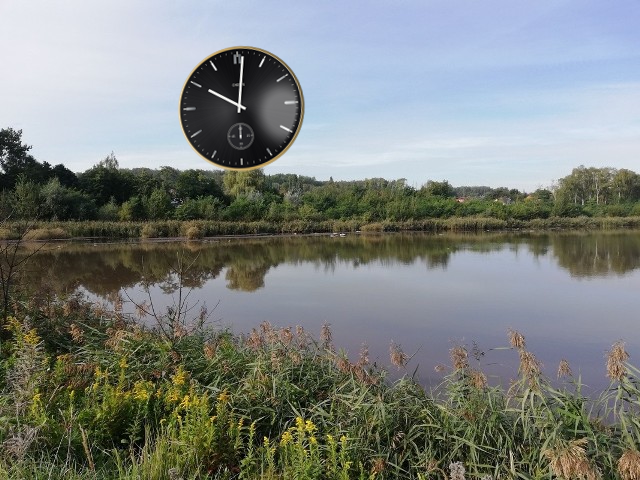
h=10 m=1
